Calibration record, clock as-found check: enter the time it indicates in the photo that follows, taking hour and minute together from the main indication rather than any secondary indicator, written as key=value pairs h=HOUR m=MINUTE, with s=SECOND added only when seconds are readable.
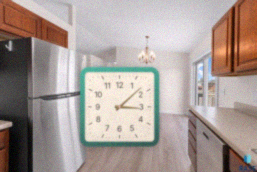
h=3 m=8
